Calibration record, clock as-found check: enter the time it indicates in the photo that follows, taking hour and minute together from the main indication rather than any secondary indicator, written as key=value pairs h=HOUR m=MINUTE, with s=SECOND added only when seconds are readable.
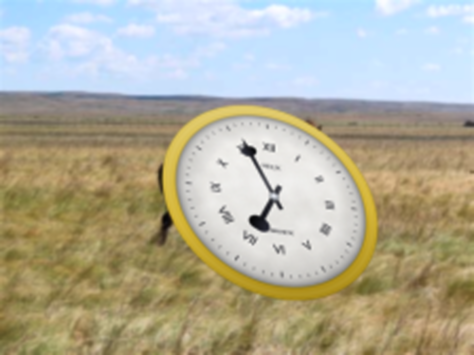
h=6 m=56
